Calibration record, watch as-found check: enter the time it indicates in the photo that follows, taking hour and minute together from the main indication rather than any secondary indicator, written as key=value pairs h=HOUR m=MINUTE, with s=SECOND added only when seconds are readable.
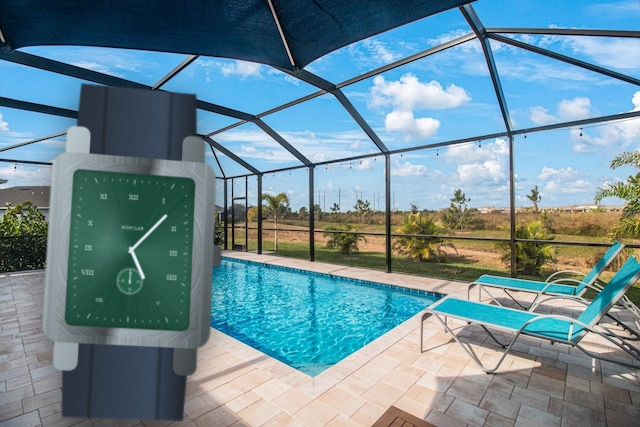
h=5 m=7
